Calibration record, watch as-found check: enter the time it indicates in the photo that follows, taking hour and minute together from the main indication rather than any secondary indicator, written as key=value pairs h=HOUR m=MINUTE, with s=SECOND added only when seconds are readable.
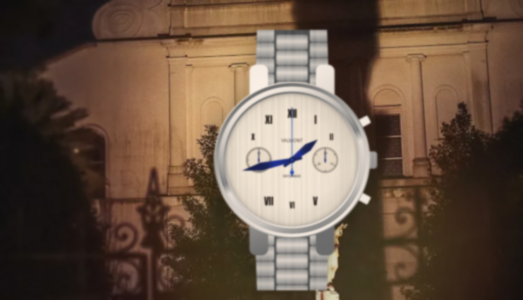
h=1 m=43
